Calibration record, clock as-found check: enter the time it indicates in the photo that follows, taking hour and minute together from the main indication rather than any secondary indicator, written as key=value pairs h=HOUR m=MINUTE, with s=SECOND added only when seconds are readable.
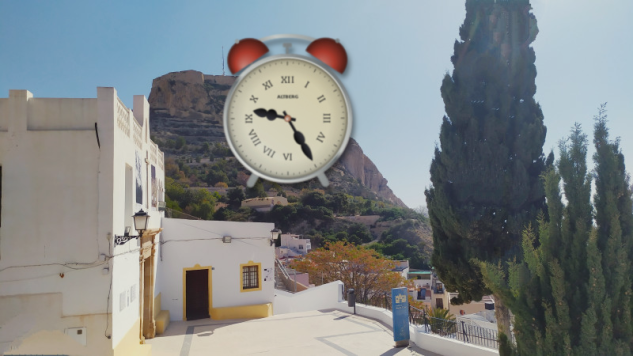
h=9 m=25
